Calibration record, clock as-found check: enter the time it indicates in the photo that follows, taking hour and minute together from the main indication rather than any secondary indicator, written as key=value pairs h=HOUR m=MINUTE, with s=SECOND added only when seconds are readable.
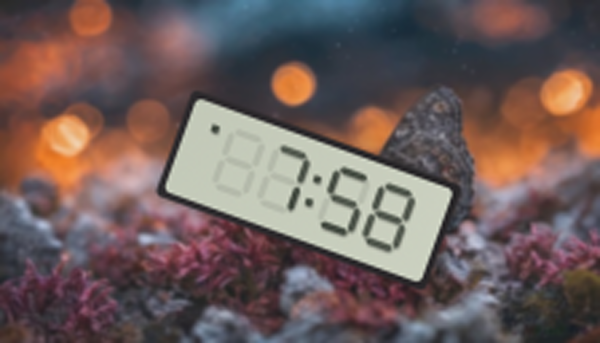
h=7 m=58
